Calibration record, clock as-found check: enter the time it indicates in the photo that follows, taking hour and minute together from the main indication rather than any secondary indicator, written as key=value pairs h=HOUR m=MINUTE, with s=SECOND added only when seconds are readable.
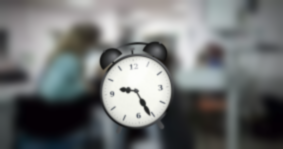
h=9 m=26
